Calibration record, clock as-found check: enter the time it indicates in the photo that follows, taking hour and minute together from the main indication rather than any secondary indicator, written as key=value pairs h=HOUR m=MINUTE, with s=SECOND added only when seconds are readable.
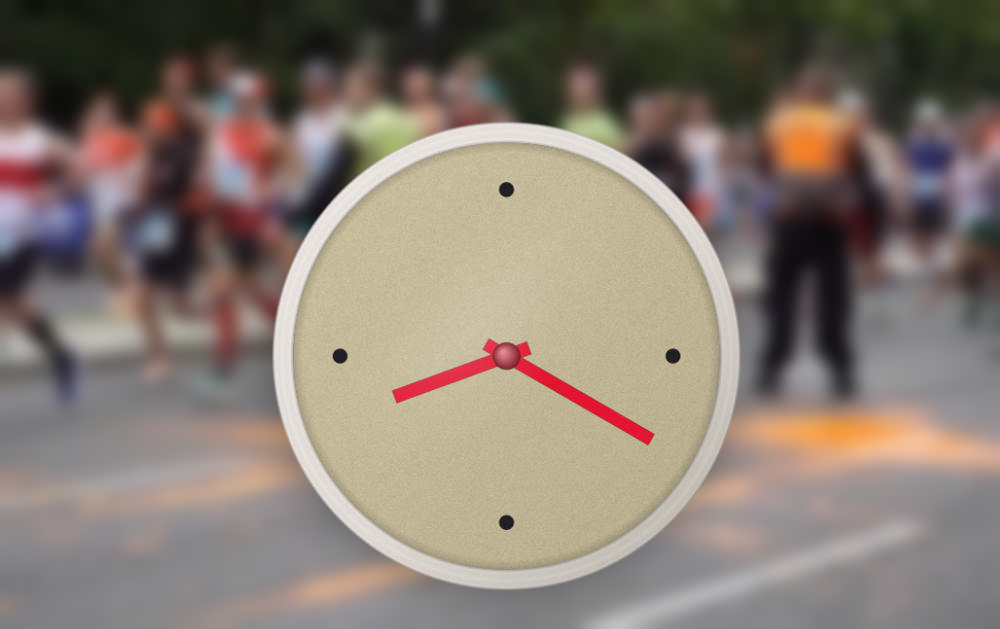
h=8 m=20
